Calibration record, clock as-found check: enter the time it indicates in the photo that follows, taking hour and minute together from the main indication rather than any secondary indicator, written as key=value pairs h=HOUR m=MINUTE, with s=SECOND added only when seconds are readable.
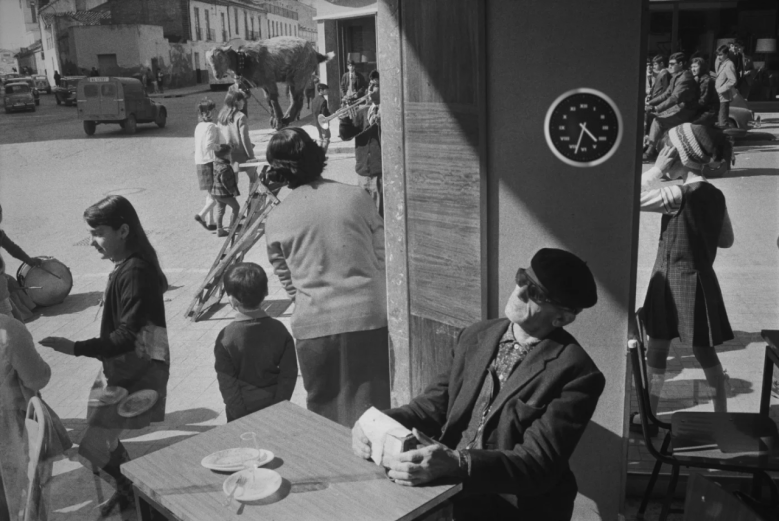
h=4 m=33
